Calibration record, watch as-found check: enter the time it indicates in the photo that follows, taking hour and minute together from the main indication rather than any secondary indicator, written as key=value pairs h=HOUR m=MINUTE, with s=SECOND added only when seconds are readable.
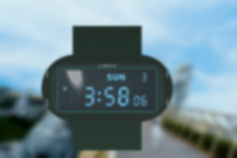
h=3 m=58
